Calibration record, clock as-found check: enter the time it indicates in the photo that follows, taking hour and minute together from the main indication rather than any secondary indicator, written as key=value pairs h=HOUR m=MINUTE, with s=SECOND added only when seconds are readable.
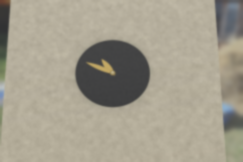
h=10 m=49
